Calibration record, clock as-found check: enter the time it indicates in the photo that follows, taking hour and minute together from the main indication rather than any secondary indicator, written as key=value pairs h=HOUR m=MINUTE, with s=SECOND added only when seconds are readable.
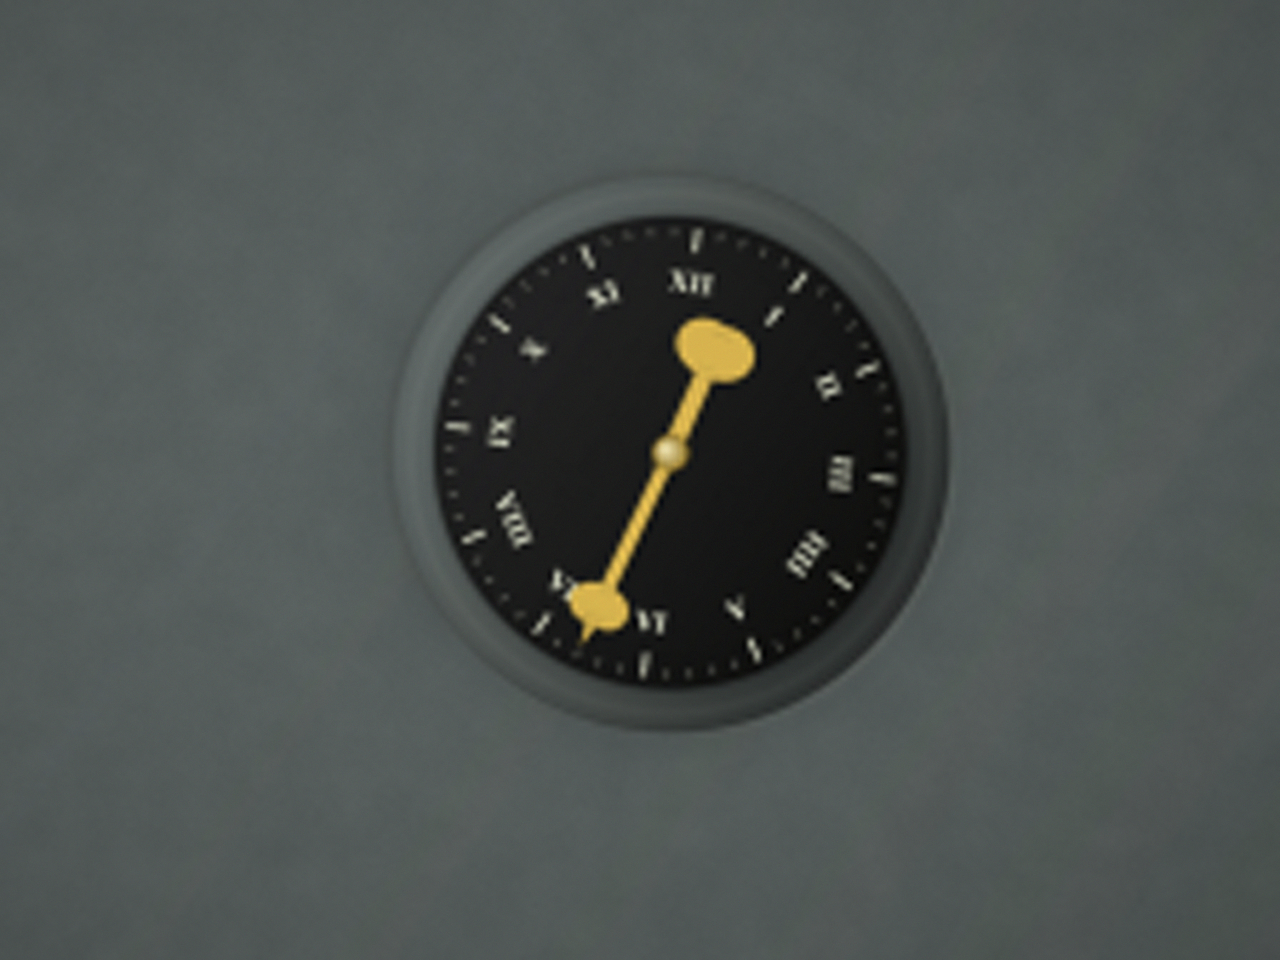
h=12 m=33
